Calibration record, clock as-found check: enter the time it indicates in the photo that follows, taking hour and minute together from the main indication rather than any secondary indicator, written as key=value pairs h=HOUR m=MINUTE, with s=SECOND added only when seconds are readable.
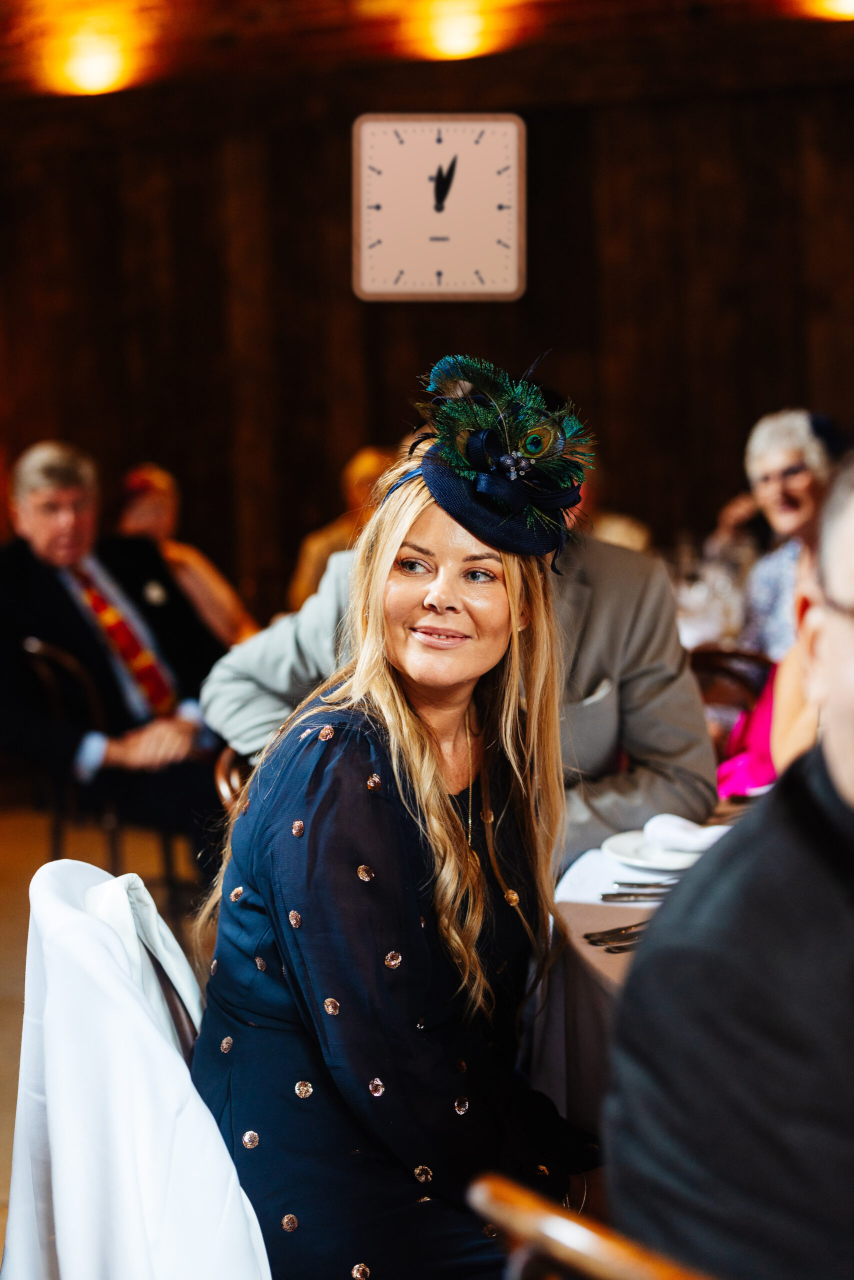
h=12 m=3
